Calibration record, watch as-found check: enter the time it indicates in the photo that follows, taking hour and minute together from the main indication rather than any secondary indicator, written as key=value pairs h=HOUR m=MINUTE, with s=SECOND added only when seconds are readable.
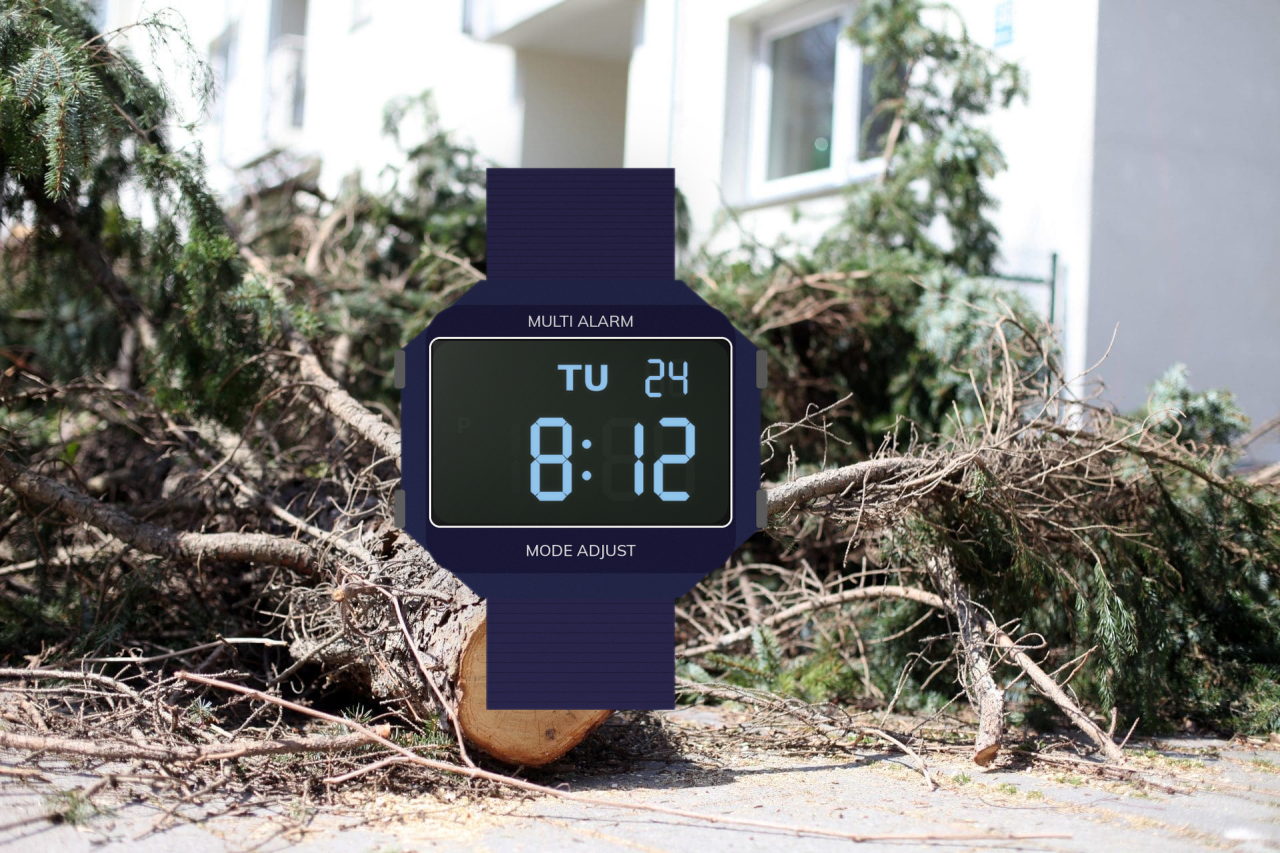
h=8 m=12
